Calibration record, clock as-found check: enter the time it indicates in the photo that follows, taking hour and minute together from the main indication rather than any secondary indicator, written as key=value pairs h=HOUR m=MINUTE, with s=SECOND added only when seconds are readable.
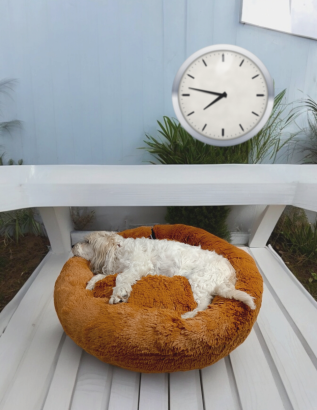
h=7 m=47
